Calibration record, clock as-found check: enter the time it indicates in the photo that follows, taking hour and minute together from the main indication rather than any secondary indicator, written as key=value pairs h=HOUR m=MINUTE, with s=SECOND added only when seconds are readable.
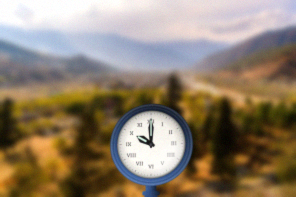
h=10 m=0
